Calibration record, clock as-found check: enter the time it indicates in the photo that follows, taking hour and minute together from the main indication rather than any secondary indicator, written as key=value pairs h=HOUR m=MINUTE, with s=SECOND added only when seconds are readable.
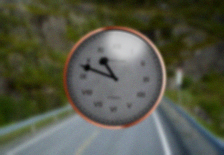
h=10 m=48
